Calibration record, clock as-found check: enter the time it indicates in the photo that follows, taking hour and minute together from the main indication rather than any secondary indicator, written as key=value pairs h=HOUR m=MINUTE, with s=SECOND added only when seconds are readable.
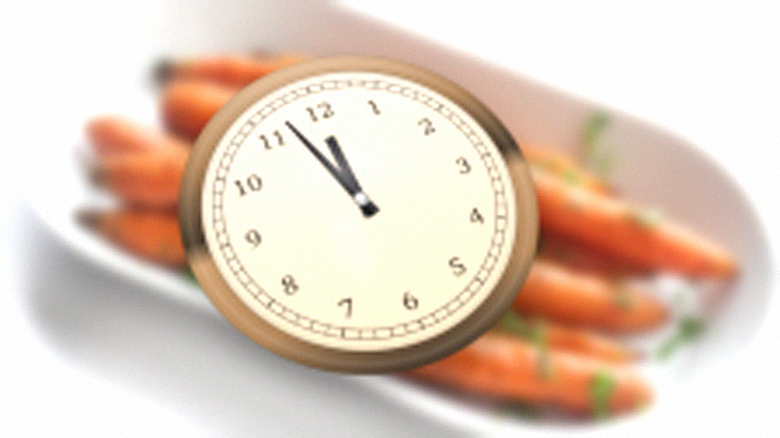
h=11 m=57
